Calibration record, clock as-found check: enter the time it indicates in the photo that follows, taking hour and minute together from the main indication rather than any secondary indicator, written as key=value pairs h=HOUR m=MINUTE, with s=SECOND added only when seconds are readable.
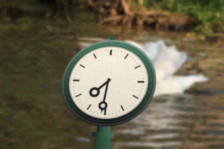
h=7 m=31
